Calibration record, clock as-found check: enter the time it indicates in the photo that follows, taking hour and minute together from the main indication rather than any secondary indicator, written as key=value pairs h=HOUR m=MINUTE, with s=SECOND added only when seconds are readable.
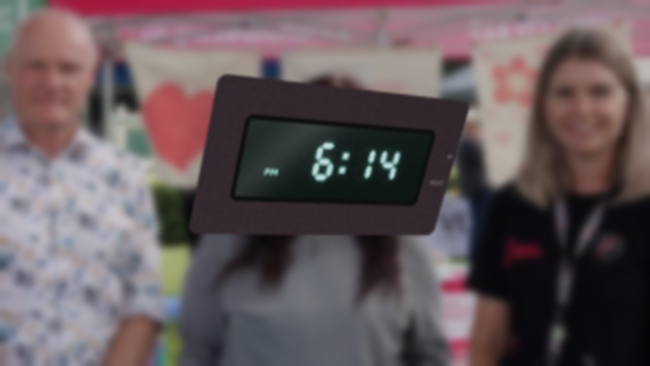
h=6 m=14
